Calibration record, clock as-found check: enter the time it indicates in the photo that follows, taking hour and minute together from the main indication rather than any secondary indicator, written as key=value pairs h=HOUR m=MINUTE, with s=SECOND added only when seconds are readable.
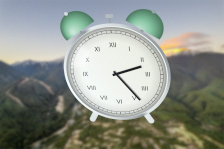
h=2 m=24
